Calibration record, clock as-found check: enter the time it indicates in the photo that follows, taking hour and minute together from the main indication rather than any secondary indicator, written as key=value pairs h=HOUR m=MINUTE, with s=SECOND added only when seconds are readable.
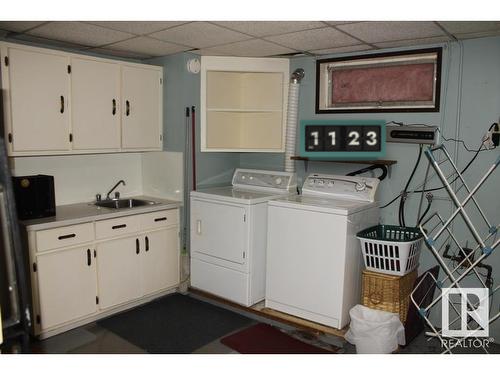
h=11 m=23
